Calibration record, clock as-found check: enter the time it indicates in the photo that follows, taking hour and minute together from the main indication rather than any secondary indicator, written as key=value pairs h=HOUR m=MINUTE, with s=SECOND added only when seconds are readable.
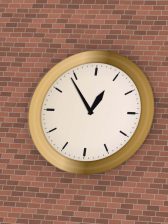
h=12 m=54
